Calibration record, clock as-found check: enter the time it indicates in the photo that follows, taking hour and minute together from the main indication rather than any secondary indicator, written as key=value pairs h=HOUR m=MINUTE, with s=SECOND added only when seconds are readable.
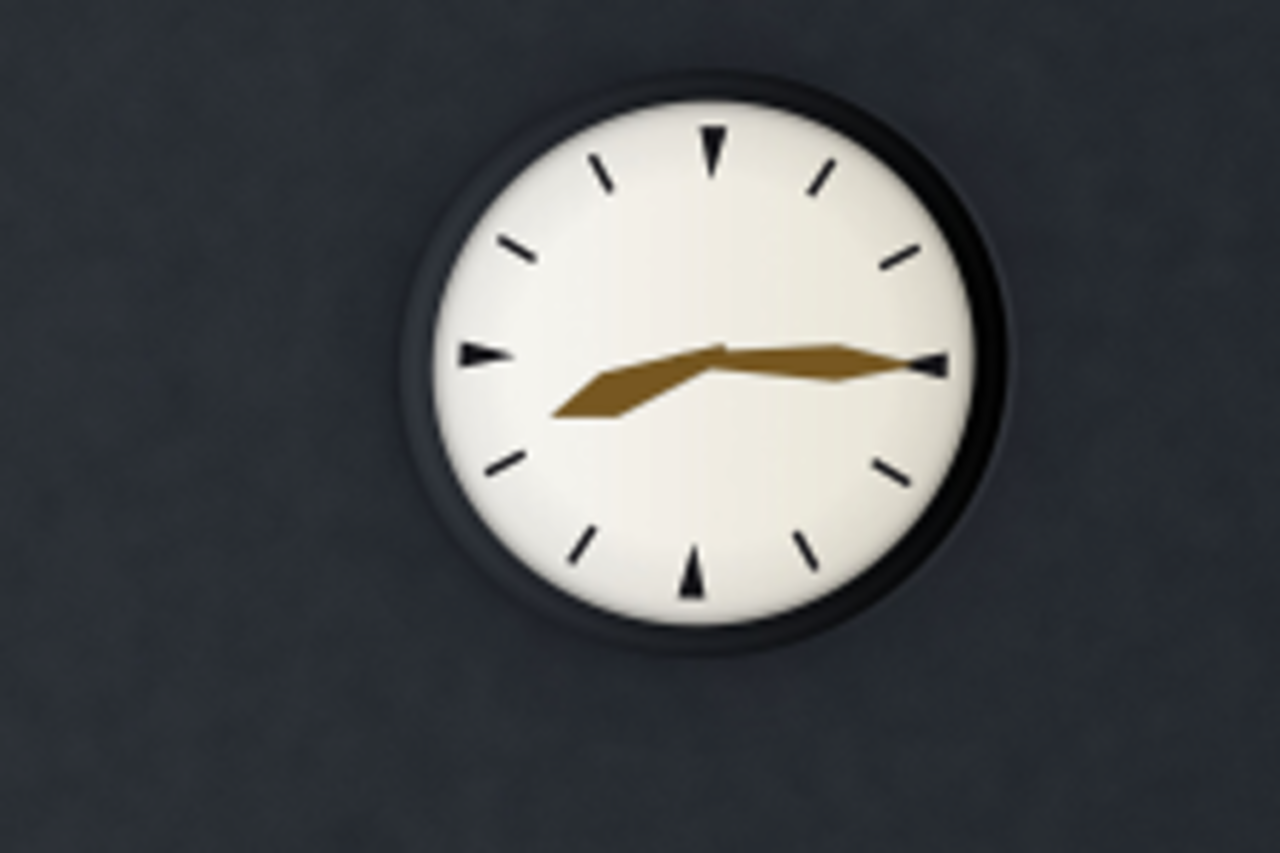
h=8 m=15
